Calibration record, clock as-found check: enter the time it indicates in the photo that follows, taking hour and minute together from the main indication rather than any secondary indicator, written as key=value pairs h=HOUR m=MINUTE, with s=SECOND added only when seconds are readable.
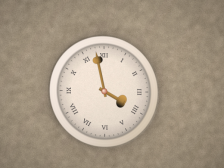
h=3 m=58
